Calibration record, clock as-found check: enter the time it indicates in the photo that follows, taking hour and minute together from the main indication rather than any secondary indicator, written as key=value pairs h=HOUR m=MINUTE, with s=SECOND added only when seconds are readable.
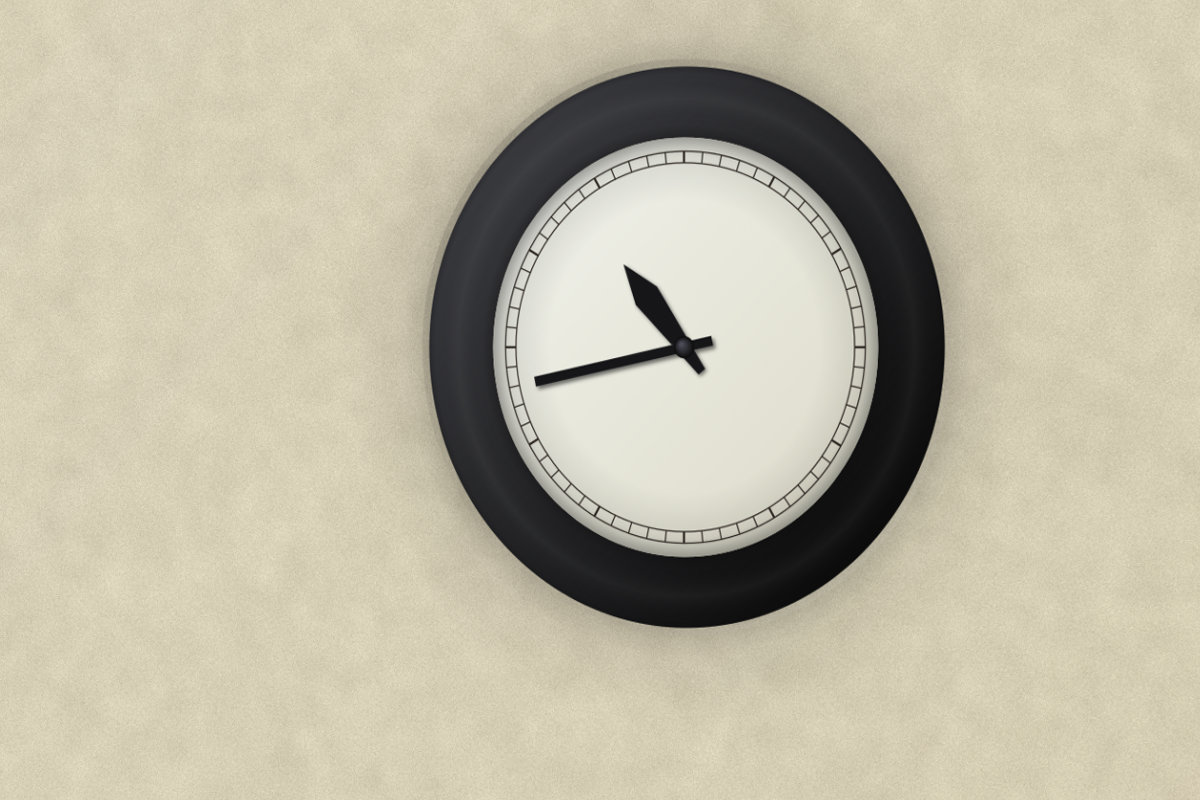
h=10 m=43
